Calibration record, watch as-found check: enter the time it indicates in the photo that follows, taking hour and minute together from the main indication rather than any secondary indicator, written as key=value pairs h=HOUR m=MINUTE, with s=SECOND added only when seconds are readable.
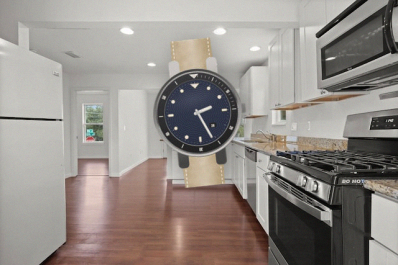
h=2 m=26
